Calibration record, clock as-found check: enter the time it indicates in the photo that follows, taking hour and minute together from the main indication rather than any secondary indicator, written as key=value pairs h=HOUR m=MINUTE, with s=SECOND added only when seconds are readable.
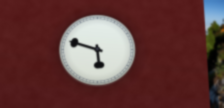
h=5 m=48
